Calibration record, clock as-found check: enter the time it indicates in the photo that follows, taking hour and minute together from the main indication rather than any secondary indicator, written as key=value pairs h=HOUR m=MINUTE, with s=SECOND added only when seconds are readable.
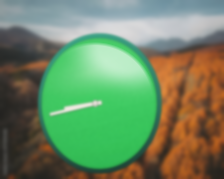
h=8 m=43
